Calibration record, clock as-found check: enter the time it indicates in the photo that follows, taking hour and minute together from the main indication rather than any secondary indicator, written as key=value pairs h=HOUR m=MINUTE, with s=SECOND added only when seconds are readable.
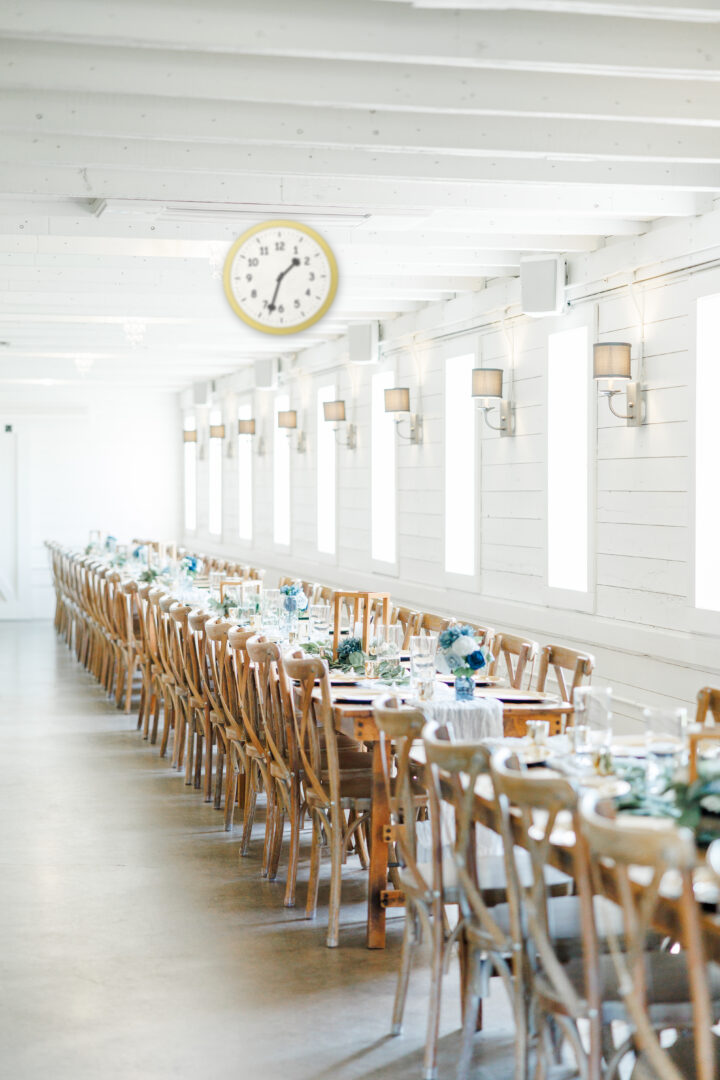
h=1 m=33
